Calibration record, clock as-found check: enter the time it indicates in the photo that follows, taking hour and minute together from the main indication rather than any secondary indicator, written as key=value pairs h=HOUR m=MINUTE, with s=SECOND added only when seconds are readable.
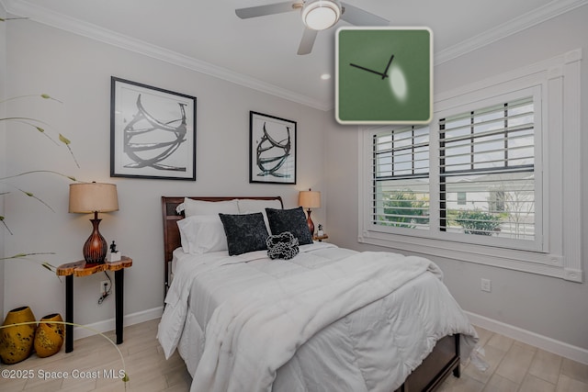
h=12 m=48
